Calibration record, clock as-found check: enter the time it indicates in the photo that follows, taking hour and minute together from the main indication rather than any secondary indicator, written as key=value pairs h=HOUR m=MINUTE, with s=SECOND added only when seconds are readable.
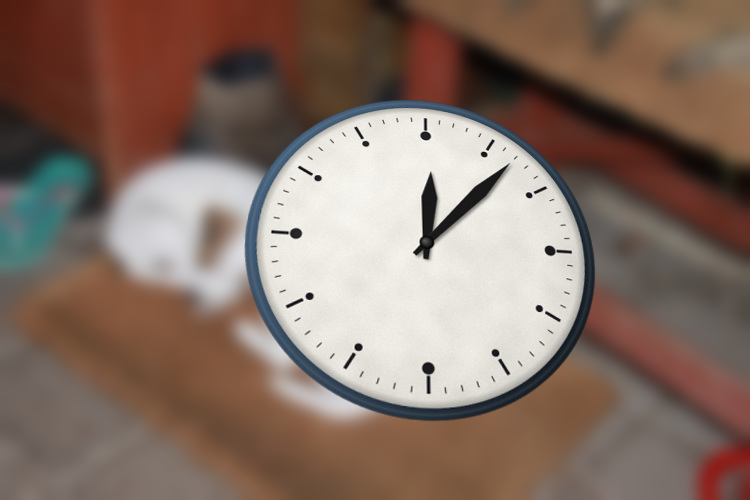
h=12 m=7
